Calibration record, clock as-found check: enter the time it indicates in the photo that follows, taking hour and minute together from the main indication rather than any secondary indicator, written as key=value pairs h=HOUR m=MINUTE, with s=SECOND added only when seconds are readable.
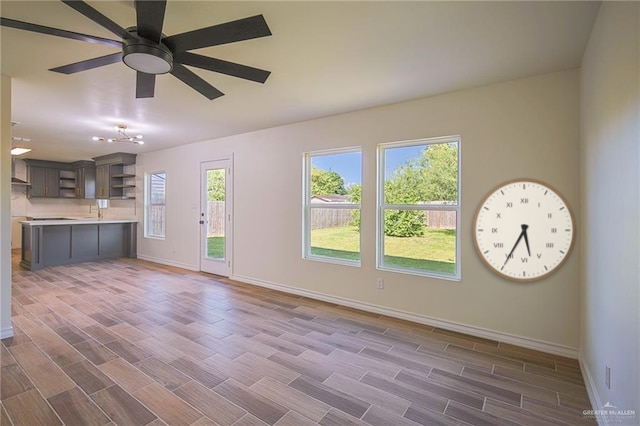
h=5 m=35
